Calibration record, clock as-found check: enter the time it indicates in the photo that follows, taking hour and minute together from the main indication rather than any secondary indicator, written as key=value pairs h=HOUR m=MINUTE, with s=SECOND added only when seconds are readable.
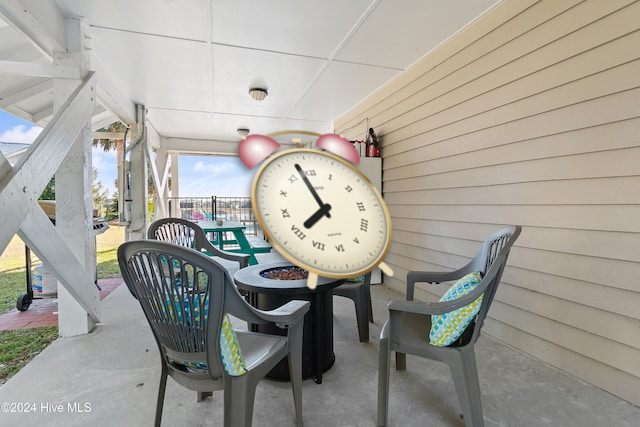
h=7 m=58
